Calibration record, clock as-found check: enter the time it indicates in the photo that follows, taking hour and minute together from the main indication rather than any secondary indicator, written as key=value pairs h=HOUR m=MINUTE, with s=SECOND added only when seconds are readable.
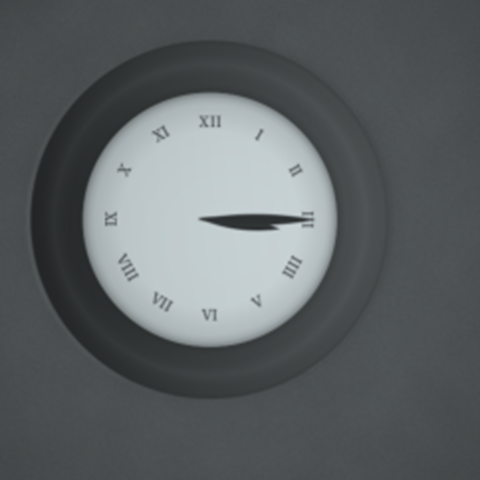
h=3 m=15
